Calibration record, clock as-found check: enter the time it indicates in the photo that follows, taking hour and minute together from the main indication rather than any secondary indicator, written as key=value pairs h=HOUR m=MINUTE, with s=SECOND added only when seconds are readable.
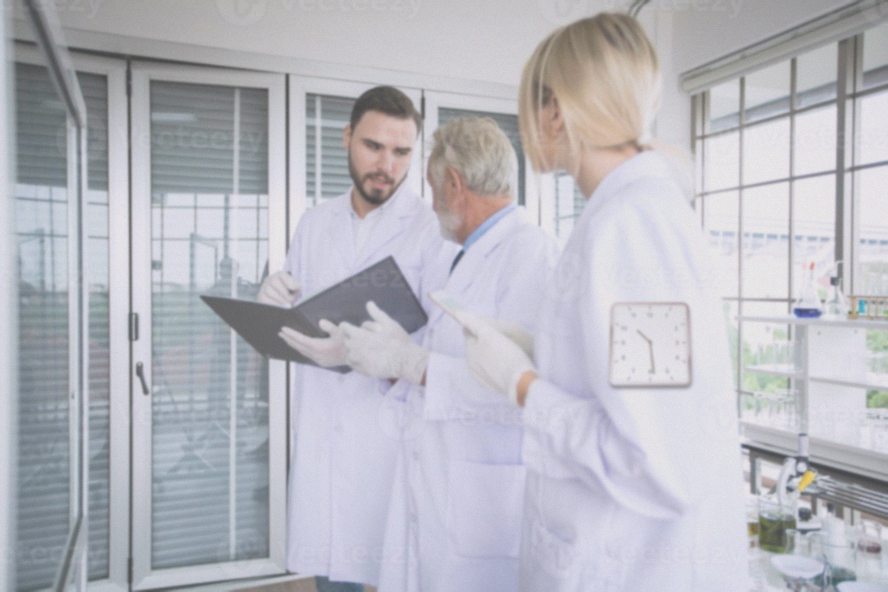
h=10 m=29
